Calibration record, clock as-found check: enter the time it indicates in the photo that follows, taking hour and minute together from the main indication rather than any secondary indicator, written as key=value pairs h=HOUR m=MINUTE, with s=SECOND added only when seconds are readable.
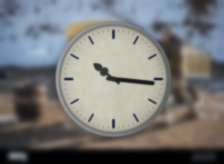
h=10 m=16
